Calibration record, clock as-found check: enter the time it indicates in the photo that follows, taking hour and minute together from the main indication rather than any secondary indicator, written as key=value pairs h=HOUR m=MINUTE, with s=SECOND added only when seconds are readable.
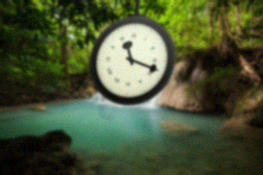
h=11 m=18
